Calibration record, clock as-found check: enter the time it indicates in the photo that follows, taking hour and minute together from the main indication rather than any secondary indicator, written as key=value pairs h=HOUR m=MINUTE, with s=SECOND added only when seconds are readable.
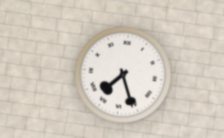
h=7 m=26
